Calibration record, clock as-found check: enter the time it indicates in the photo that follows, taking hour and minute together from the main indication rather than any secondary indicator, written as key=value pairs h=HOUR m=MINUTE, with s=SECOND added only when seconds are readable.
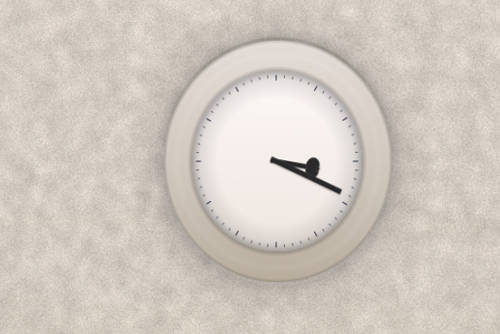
h=3 m=19
